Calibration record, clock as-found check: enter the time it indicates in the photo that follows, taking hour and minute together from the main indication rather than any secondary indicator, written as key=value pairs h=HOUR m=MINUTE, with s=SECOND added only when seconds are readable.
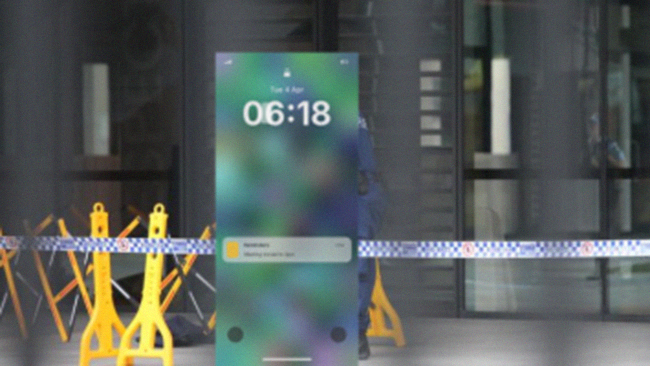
h=6 m=18
